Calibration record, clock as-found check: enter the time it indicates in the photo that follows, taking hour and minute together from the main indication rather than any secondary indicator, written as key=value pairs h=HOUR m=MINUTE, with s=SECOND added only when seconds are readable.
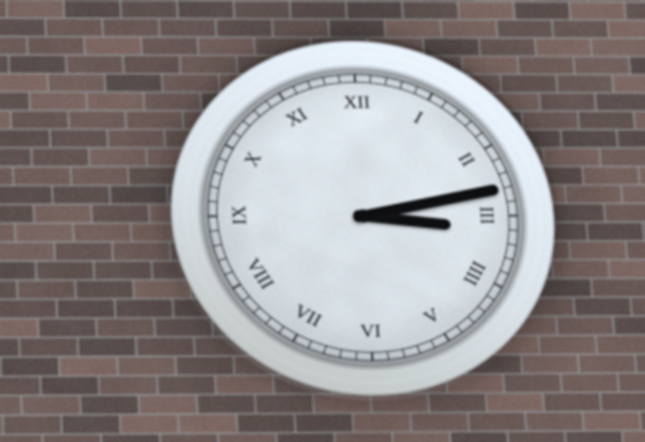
h=3 m=13
